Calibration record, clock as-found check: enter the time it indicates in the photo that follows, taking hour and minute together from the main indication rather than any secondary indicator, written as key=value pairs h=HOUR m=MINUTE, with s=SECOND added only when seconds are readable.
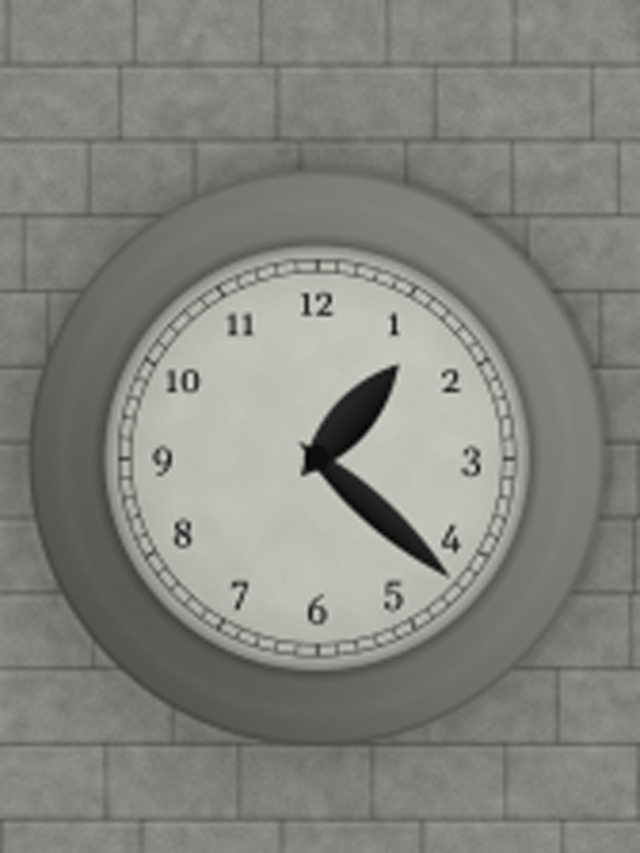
h=1 m=22
